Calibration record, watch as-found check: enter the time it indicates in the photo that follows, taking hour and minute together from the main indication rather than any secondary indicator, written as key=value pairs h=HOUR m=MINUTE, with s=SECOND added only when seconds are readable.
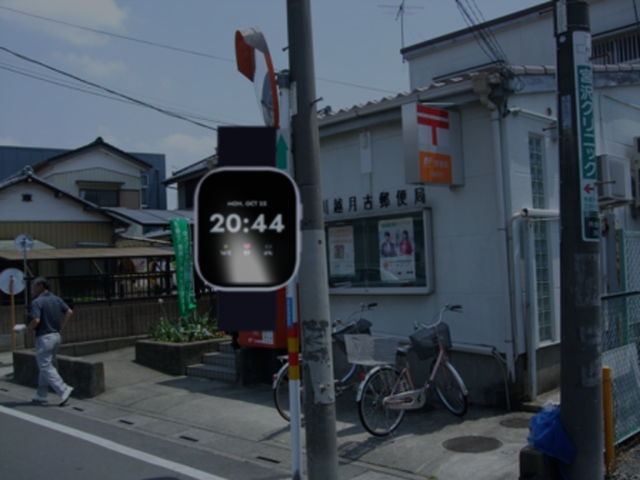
h=20 m=44
